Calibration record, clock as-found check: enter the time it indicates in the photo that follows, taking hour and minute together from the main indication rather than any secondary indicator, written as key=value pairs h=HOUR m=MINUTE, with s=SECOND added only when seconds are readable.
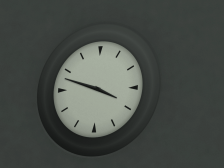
h=3 m=48
